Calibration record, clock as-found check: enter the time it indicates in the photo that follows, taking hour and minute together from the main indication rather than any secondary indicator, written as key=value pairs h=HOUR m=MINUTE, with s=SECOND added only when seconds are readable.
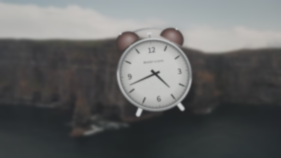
h=4 m=42
